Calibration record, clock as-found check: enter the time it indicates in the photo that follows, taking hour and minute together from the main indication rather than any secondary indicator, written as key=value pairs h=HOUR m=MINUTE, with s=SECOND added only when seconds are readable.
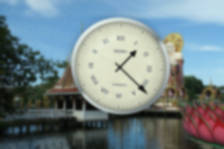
h=1 m=22
